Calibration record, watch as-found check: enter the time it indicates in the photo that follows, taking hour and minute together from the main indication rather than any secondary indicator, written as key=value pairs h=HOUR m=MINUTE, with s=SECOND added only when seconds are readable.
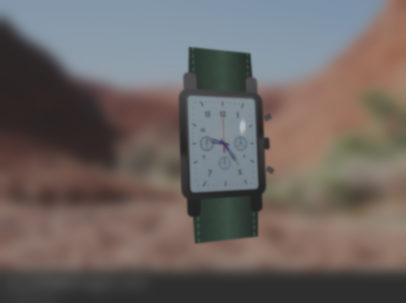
h=9 m=24
